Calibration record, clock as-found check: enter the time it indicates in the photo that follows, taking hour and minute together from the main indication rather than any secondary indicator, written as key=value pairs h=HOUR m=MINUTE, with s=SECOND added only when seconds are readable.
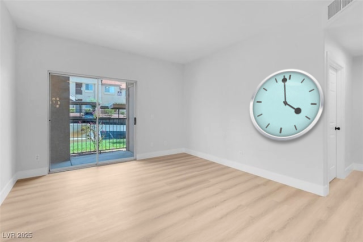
h=3 m=58
